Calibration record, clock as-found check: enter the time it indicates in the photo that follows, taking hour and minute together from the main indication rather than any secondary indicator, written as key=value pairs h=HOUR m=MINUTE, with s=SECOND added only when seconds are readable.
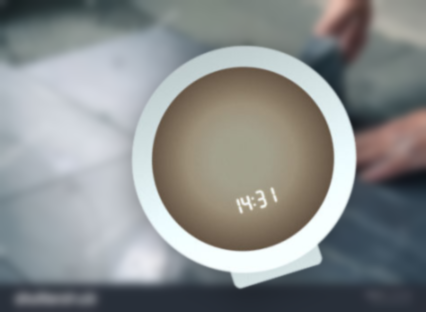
h=14 m=31
